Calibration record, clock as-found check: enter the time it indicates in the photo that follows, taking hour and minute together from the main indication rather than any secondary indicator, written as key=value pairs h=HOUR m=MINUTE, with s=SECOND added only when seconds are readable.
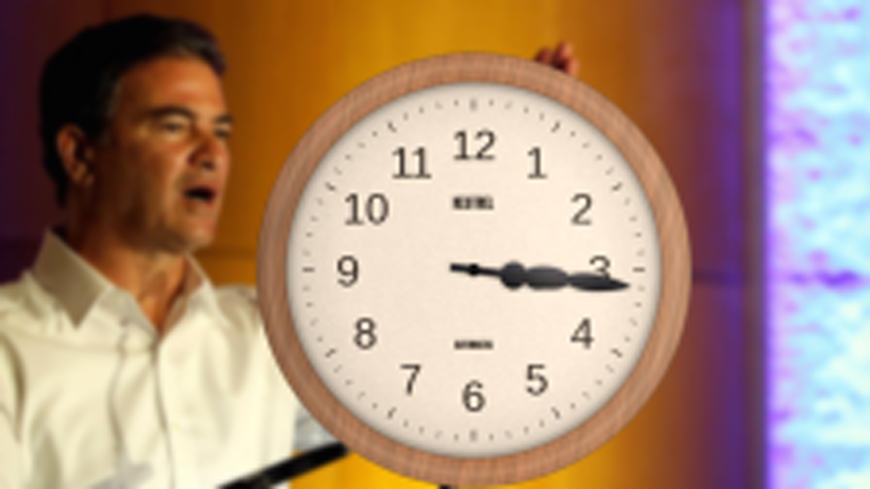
h=3 m=16
